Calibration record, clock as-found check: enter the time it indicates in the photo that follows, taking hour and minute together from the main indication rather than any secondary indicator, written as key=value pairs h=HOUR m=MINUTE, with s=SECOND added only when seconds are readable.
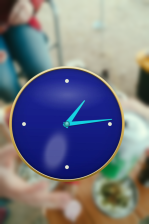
h=1 m=14
